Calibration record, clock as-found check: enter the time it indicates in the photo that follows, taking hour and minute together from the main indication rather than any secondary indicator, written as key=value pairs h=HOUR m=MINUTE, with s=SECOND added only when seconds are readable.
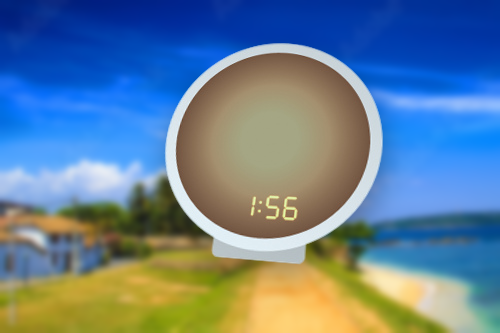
h=1 m=56
